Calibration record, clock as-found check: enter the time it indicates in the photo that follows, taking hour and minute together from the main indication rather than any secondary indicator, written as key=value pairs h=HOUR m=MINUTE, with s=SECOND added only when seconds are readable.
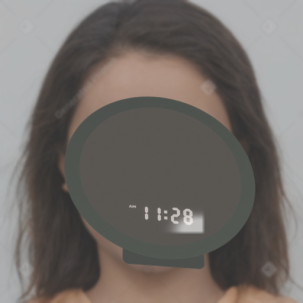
h=11 m=28
